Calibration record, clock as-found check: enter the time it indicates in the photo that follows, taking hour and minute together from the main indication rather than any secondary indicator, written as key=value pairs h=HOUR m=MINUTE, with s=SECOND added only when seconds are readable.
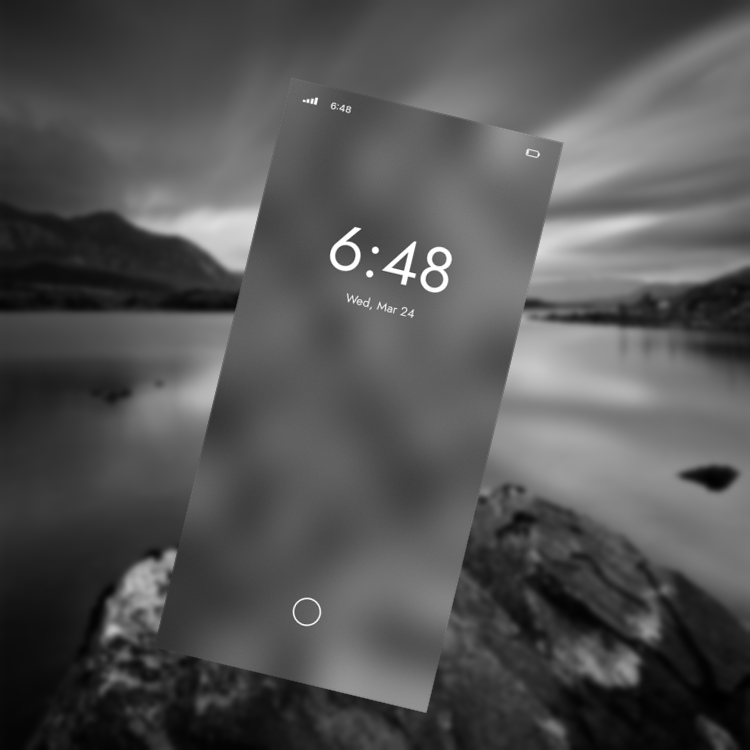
h=6 m=48
